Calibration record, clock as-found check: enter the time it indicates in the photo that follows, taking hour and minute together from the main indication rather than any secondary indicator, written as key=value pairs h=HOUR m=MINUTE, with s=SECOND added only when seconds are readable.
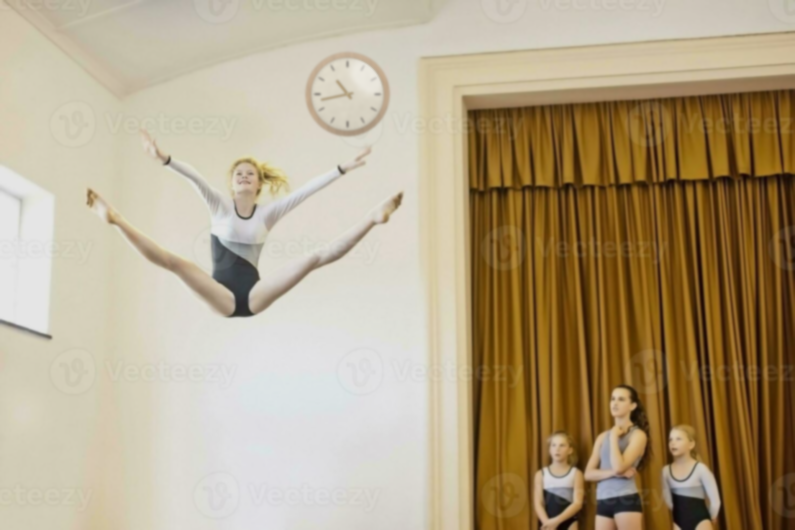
h=10 m=43
